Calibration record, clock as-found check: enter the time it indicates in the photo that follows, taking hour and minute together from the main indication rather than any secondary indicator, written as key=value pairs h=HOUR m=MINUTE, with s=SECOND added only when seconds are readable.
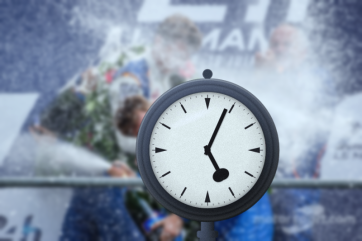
h=5 m=4
